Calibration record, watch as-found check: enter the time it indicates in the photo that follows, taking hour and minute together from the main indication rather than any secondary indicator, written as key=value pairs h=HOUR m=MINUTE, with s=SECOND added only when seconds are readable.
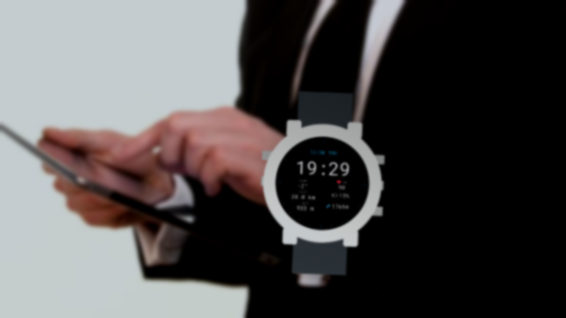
h=19 m=29
